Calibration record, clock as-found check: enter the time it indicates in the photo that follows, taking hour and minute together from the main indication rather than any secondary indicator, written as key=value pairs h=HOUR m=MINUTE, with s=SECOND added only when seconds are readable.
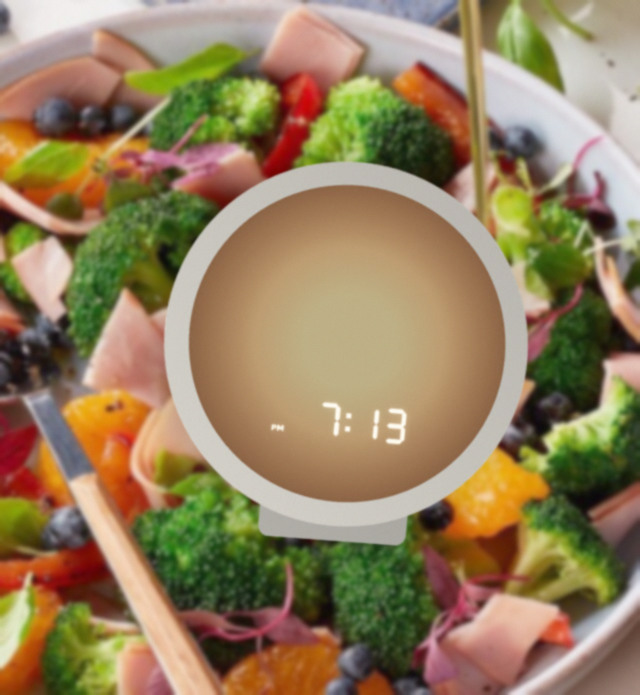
h=7 m=13
